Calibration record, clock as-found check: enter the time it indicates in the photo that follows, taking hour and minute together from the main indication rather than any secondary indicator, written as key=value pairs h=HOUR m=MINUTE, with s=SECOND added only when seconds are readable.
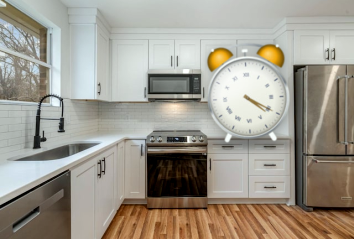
h=4 m=20
